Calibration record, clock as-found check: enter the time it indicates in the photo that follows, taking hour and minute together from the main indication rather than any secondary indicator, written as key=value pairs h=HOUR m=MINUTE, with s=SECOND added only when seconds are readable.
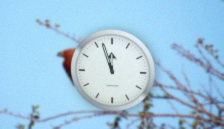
h=11 m=57
